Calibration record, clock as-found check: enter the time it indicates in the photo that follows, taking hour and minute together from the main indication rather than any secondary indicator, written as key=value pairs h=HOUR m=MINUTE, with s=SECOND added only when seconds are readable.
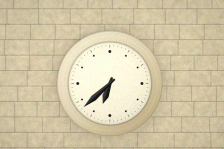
h=6 m=38
